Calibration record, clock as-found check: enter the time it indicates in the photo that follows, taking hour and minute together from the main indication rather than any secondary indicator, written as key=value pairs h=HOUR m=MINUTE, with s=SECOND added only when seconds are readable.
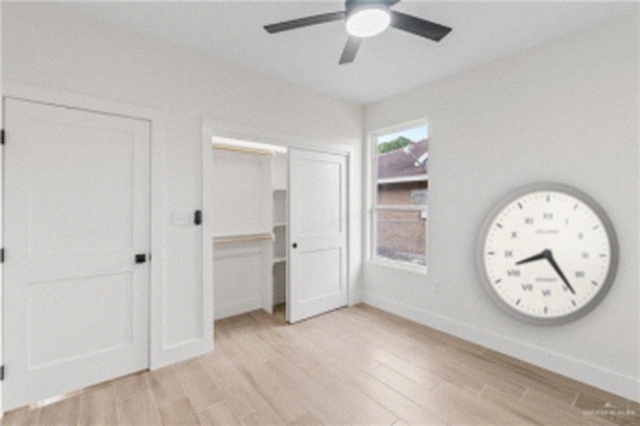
h=8 m=24
